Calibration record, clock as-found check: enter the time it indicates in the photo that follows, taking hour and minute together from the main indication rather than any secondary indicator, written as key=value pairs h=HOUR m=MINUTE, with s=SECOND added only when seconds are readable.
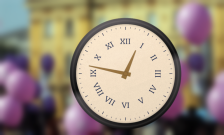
h=12 m=47
